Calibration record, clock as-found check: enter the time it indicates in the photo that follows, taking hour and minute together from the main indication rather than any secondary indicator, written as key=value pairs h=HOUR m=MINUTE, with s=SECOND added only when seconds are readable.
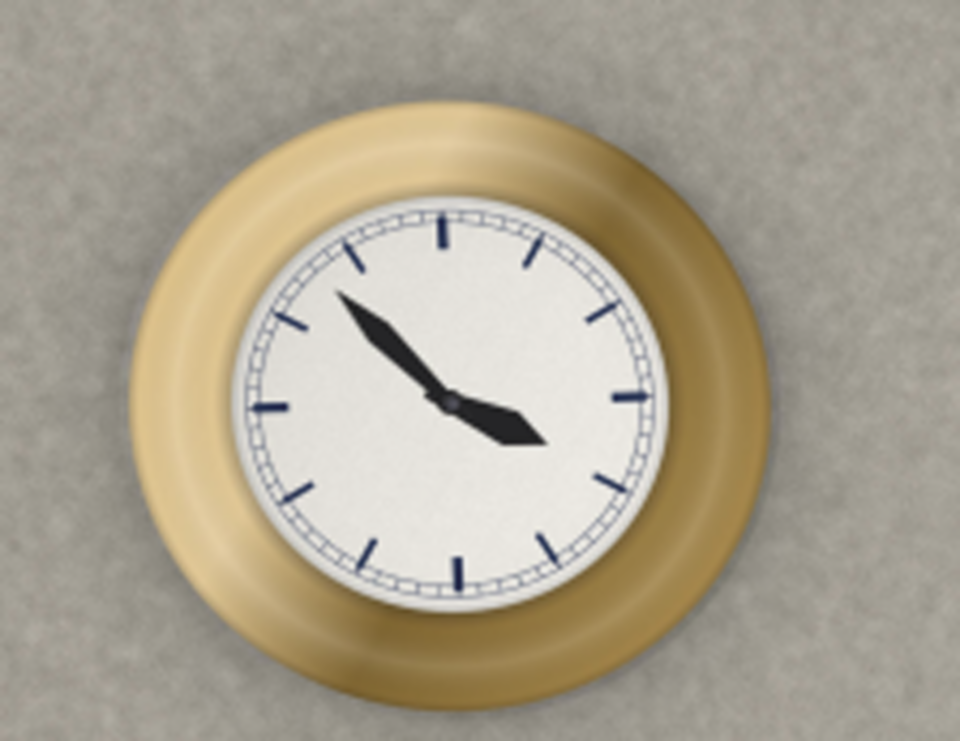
h=3 m=53
